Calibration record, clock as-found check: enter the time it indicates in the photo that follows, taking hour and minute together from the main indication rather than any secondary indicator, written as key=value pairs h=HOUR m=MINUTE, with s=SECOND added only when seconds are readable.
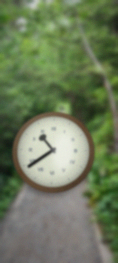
h=10 m=39
